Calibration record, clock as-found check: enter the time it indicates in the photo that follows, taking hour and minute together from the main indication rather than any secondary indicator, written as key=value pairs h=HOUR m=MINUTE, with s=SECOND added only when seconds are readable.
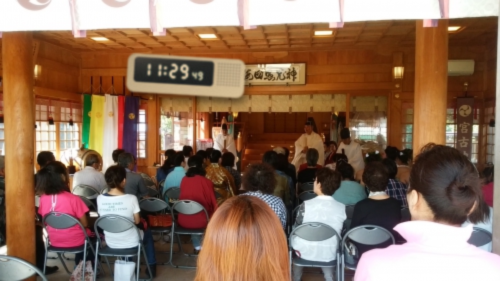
h=11 m=29
